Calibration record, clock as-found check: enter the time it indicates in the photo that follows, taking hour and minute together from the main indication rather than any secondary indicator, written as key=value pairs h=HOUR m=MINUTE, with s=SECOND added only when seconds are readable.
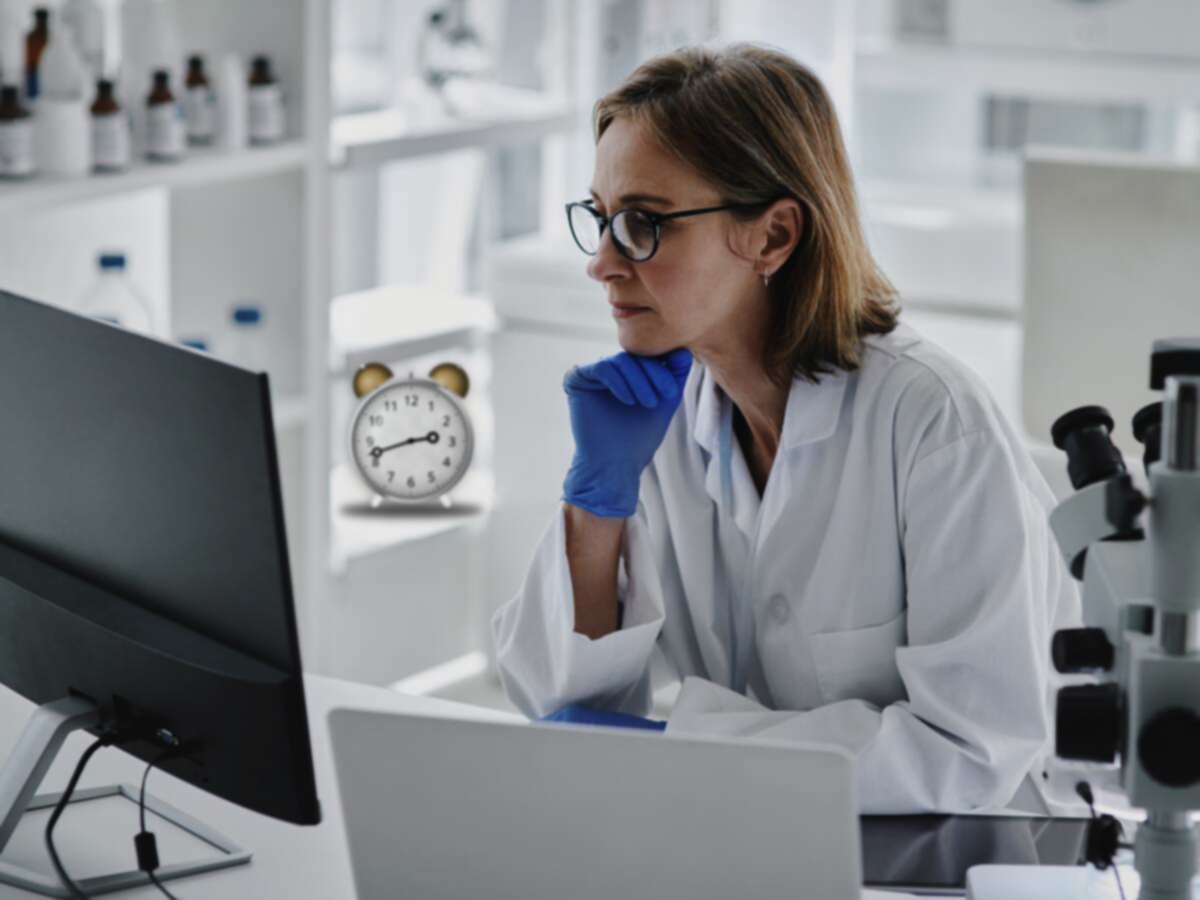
h=2 m=42
